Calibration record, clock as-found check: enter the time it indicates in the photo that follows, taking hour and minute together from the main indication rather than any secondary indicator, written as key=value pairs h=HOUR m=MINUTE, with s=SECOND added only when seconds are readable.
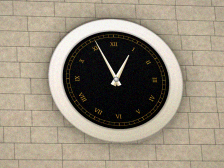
h=12 m=56
